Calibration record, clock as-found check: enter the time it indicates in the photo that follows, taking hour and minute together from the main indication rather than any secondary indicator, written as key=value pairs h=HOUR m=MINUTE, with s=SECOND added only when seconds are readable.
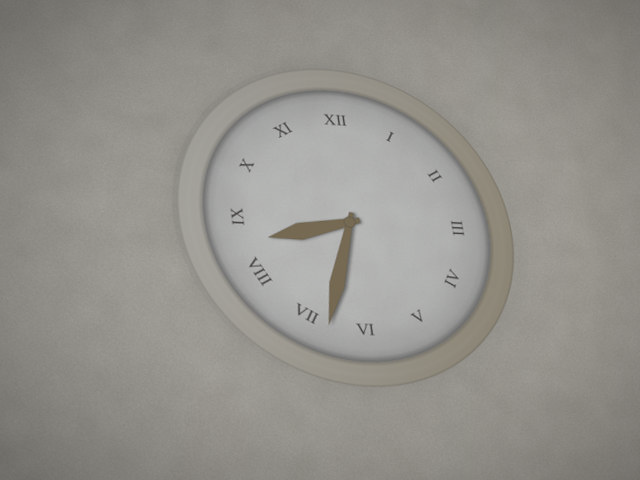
h=8 m=33
